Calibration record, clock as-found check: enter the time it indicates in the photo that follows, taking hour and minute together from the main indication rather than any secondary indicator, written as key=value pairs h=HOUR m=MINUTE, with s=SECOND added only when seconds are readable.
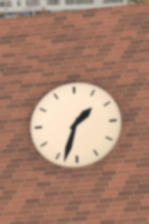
h=1 m=33
